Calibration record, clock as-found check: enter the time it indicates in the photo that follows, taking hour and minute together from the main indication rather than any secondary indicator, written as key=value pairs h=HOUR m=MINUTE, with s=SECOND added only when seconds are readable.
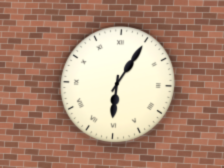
h=6 m=5
